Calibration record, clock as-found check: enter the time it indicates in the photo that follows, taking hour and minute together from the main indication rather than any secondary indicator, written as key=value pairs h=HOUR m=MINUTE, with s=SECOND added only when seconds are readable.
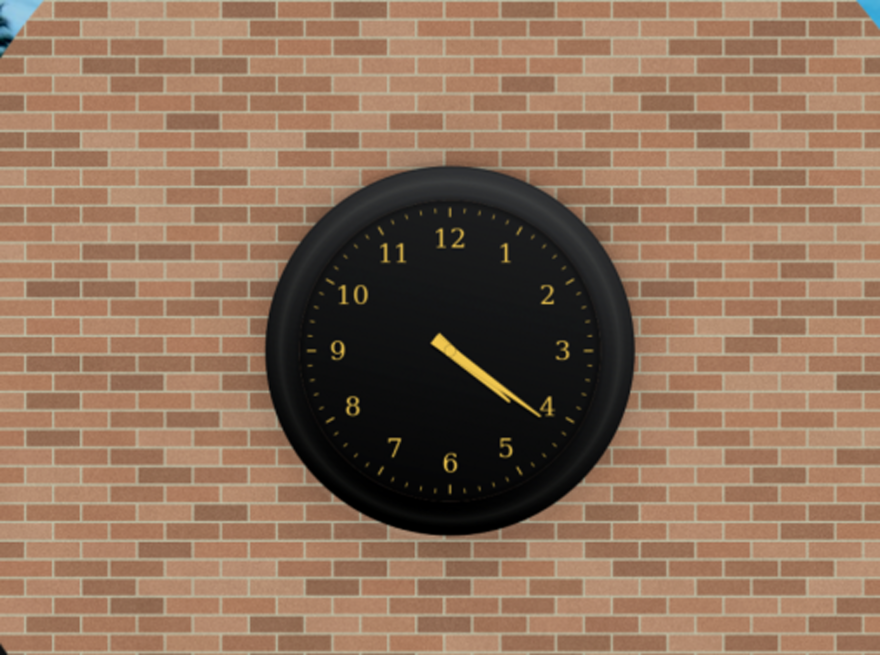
h=4 m=21
